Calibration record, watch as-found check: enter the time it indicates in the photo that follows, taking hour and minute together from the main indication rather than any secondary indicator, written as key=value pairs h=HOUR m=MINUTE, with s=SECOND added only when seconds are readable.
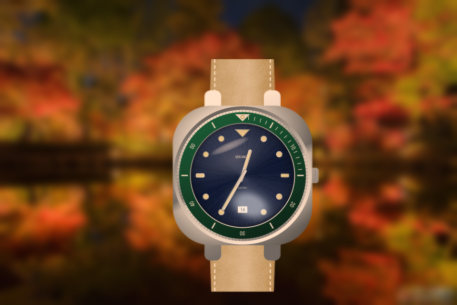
h=12 m=35
